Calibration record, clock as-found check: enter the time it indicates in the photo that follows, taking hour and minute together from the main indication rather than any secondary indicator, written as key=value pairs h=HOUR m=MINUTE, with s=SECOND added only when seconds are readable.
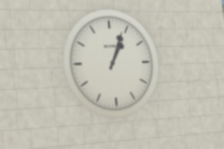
h=1 m=4
